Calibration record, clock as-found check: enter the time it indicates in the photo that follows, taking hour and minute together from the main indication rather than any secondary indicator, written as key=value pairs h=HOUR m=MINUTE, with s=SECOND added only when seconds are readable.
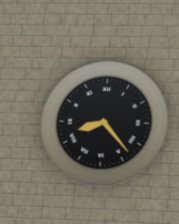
h=8 m=23
